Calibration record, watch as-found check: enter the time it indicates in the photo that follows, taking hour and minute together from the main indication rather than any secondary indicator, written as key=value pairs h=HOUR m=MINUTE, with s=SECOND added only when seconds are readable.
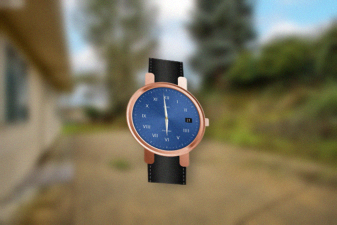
h=5 m=59
